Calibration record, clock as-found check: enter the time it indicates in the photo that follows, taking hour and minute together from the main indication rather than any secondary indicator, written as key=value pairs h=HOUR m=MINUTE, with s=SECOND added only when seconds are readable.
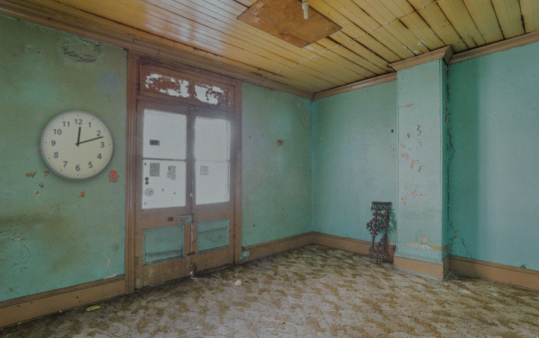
h=12 m=12
